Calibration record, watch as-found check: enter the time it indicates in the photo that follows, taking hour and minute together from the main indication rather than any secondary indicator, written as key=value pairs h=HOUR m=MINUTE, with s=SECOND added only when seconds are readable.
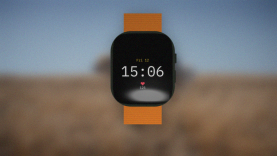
h=15 m=6
